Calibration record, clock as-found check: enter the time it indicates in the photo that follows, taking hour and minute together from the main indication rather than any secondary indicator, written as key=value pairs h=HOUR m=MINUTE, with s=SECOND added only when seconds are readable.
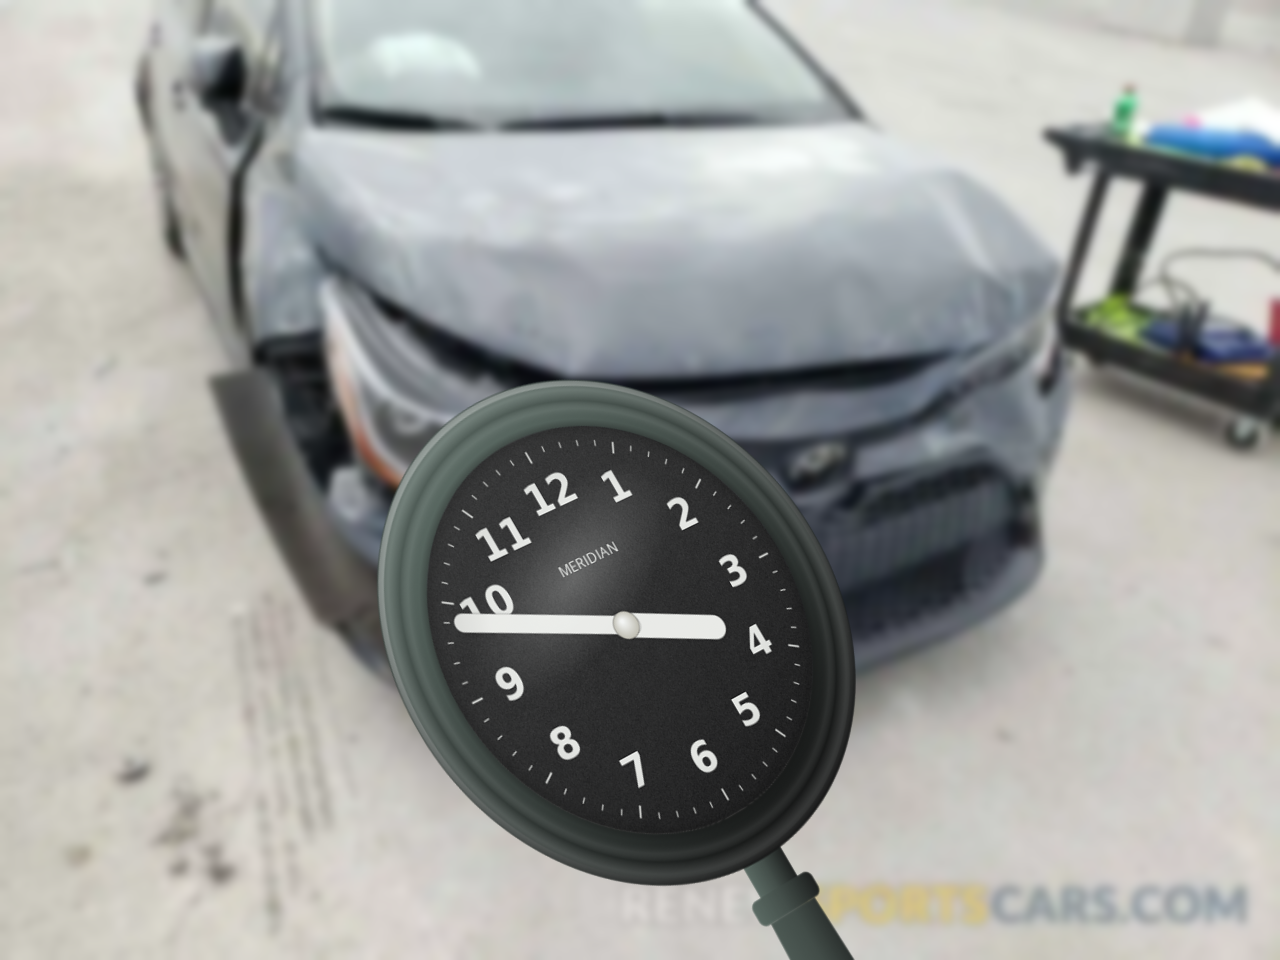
h=3 m=49
